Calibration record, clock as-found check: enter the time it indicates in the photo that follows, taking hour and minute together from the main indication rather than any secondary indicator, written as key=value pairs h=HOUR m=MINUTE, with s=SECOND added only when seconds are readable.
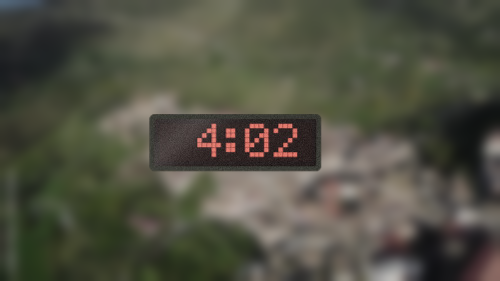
h=4 m=2
